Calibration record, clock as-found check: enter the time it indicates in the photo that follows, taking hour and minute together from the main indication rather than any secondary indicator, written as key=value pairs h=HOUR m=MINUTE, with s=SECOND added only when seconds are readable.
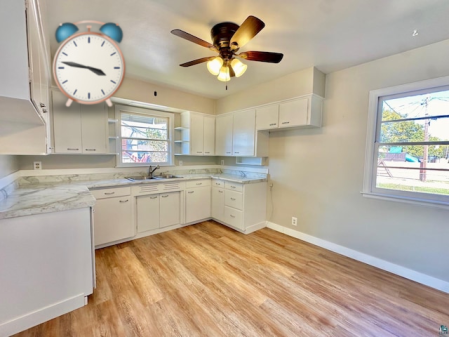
h=3 m=47
